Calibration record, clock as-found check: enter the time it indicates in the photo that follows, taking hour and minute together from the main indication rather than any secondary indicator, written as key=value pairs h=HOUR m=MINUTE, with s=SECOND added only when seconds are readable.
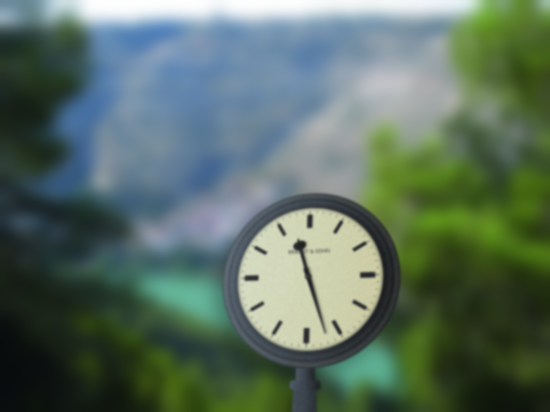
h=11 m=27
